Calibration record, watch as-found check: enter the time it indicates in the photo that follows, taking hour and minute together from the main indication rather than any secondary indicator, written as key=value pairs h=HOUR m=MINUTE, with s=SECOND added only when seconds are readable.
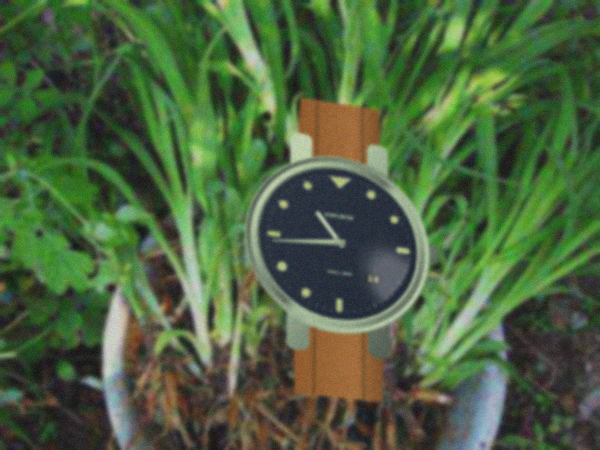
h=10 m=44
